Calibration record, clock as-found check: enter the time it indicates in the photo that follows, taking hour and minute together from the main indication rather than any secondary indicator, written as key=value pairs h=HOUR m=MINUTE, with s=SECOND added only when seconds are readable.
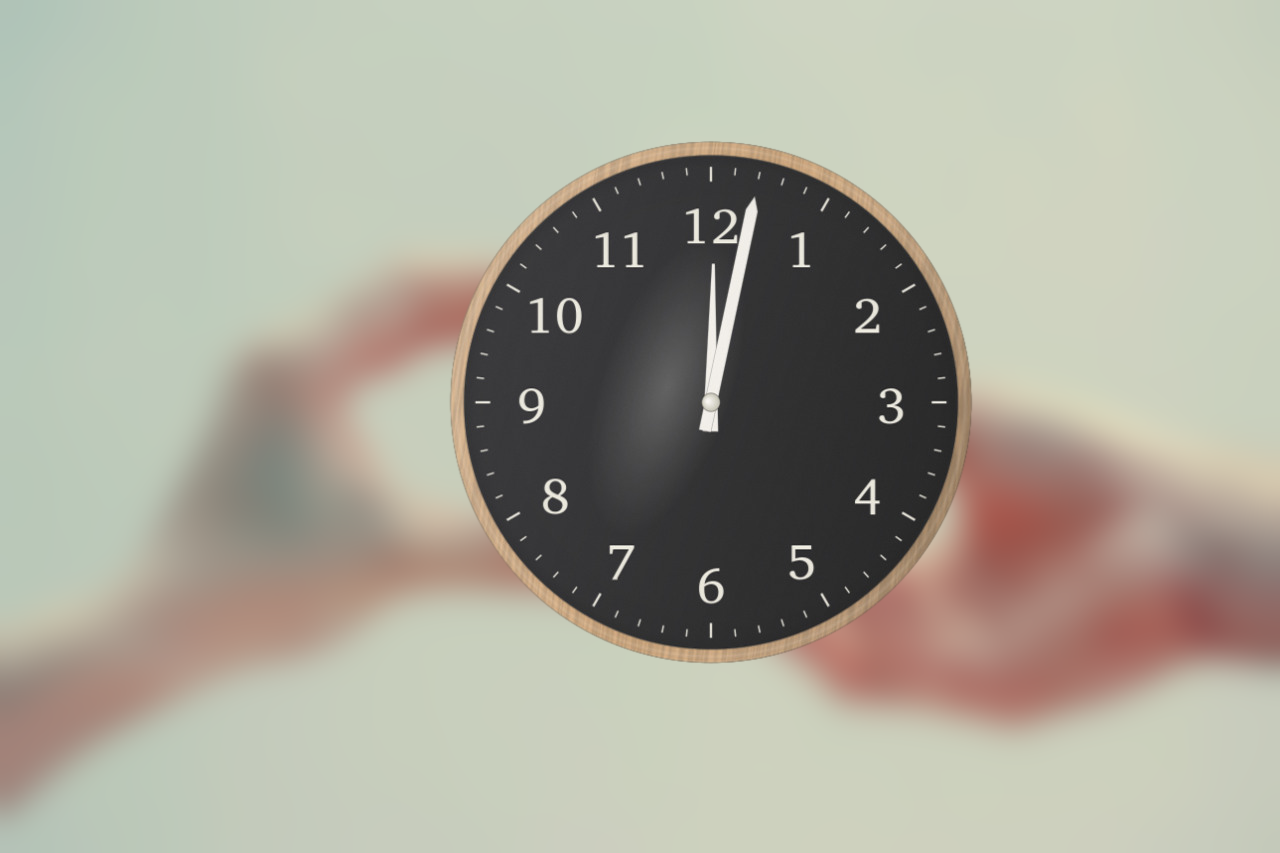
h=12 m=2
